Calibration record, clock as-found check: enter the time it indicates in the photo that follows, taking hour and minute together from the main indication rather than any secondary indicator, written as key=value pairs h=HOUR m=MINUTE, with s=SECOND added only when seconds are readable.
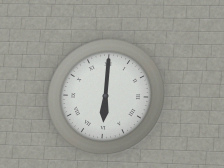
h=6 m=0
